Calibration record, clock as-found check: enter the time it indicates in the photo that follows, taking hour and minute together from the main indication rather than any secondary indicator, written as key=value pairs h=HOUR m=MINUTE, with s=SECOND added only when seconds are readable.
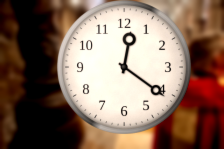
h=12 m=21
